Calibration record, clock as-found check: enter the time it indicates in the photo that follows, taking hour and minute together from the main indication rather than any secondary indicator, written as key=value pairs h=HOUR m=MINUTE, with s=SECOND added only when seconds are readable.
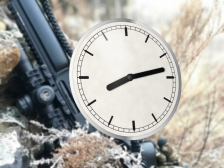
h=8 m=13
